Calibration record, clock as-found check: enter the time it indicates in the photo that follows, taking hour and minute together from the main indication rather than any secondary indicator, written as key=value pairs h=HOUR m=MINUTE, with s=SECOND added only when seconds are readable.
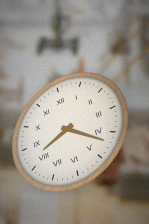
h=8 m=22
